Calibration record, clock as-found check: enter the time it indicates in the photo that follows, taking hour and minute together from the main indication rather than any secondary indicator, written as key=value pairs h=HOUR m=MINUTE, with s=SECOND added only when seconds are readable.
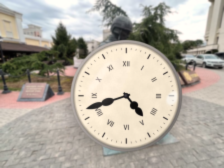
h=4 m=42
